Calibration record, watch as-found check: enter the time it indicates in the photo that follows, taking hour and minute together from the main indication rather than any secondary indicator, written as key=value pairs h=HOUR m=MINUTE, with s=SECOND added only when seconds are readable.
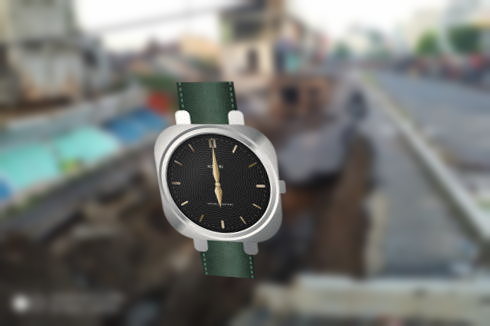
h=6 m=0
